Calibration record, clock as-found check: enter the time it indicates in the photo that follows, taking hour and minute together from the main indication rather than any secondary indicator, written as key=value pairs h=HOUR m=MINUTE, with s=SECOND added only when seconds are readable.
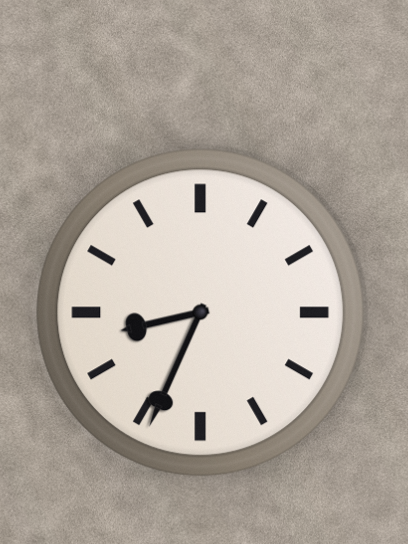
h=8 m=34
